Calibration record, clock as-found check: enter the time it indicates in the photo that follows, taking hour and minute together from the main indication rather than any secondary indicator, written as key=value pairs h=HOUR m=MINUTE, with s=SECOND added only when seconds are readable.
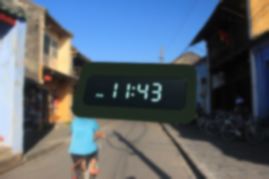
h=11 m=43
